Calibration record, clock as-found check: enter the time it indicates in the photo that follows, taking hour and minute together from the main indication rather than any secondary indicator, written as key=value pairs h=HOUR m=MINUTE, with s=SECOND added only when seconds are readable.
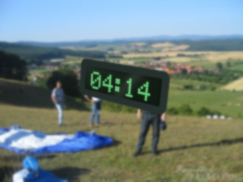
h=4 m=14
